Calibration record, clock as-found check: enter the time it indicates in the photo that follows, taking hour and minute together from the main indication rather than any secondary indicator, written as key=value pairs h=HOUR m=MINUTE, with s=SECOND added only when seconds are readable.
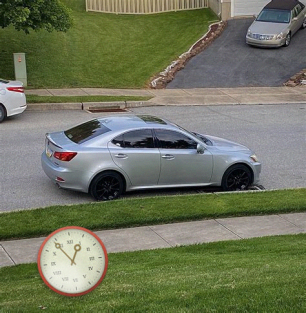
h=12 m=54
